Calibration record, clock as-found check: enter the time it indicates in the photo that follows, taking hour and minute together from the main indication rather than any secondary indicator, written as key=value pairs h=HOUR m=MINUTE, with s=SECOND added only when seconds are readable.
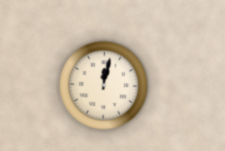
h=12 m=2
